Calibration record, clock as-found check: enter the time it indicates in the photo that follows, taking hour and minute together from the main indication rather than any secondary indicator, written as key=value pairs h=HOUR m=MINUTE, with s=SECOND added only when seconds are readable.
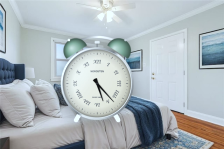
h=5 m=23
